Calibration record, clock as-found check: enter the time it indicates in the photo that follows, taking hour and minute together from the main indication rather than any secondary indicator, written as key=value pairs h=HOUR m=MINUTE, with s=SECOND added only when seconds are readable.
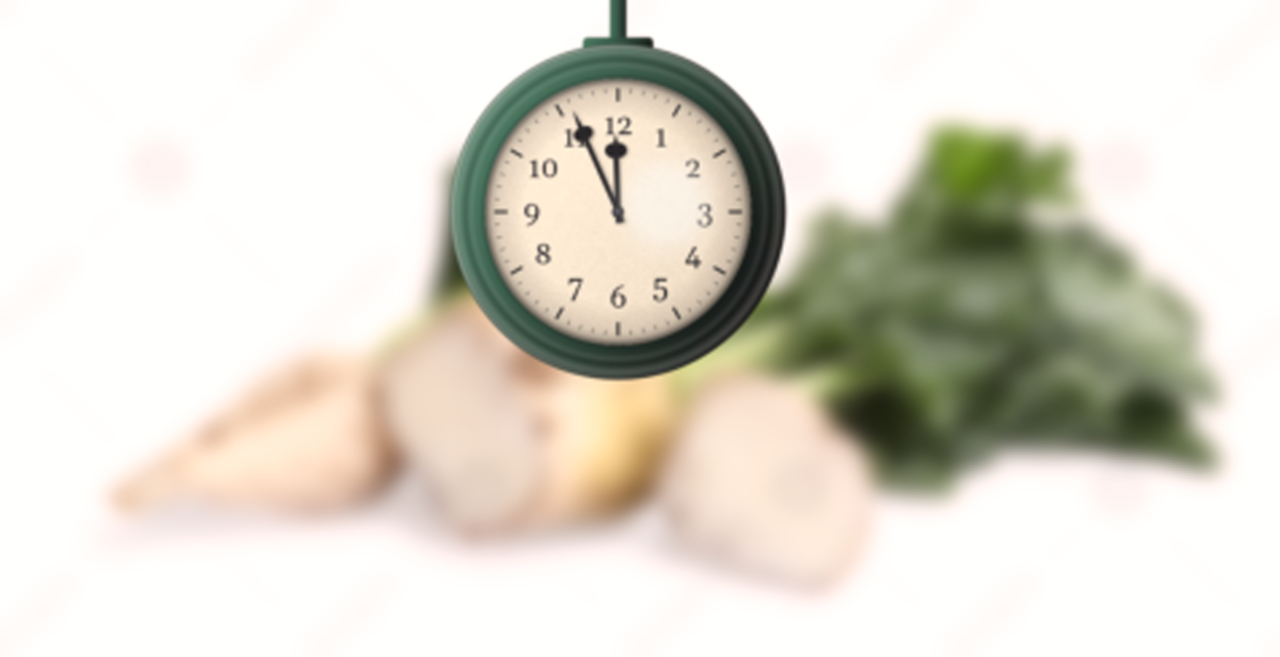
h=11 m=56
